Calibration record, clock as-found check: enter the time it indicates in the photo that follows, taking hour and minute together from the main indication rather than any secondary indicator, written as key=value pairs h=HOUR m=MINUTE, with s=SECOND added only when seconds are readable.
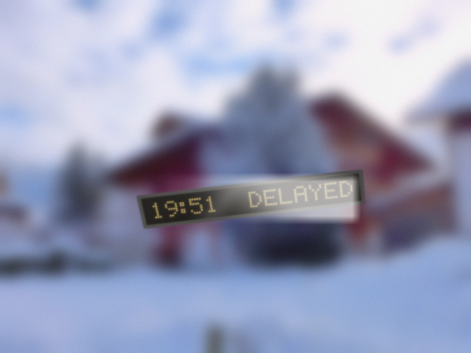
h=19 m=51
